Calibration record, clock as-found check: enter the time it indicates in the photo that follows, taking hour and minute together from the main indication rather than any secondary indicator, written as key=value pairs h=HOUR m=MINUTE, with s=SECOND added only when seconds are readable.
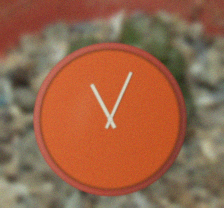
h=11 m=4
